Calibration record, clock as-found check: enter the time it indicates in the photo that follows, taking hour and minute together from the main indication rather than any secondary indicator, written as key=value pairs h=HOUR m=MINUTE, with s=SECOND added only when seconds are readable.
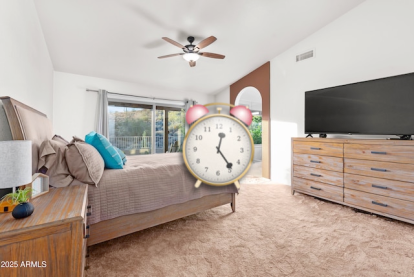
h=12 m=24
